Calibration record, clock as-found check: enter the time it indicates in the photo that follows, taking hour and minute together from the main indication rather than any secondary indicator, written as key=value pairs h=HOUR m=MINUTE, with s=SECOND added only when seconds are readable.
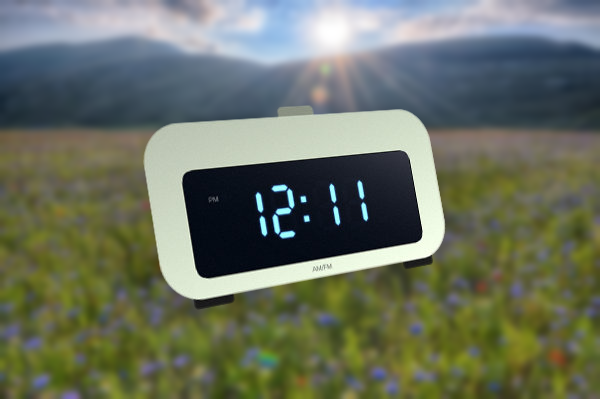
h=12 m=11
